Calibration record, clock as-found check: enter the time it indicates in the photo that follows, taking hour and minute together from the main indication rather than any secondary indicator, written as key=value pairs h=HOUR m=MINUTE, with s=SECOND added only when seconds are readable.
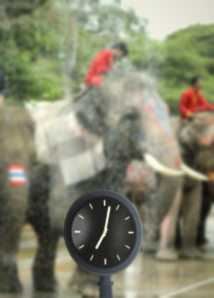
h=7 m=2
